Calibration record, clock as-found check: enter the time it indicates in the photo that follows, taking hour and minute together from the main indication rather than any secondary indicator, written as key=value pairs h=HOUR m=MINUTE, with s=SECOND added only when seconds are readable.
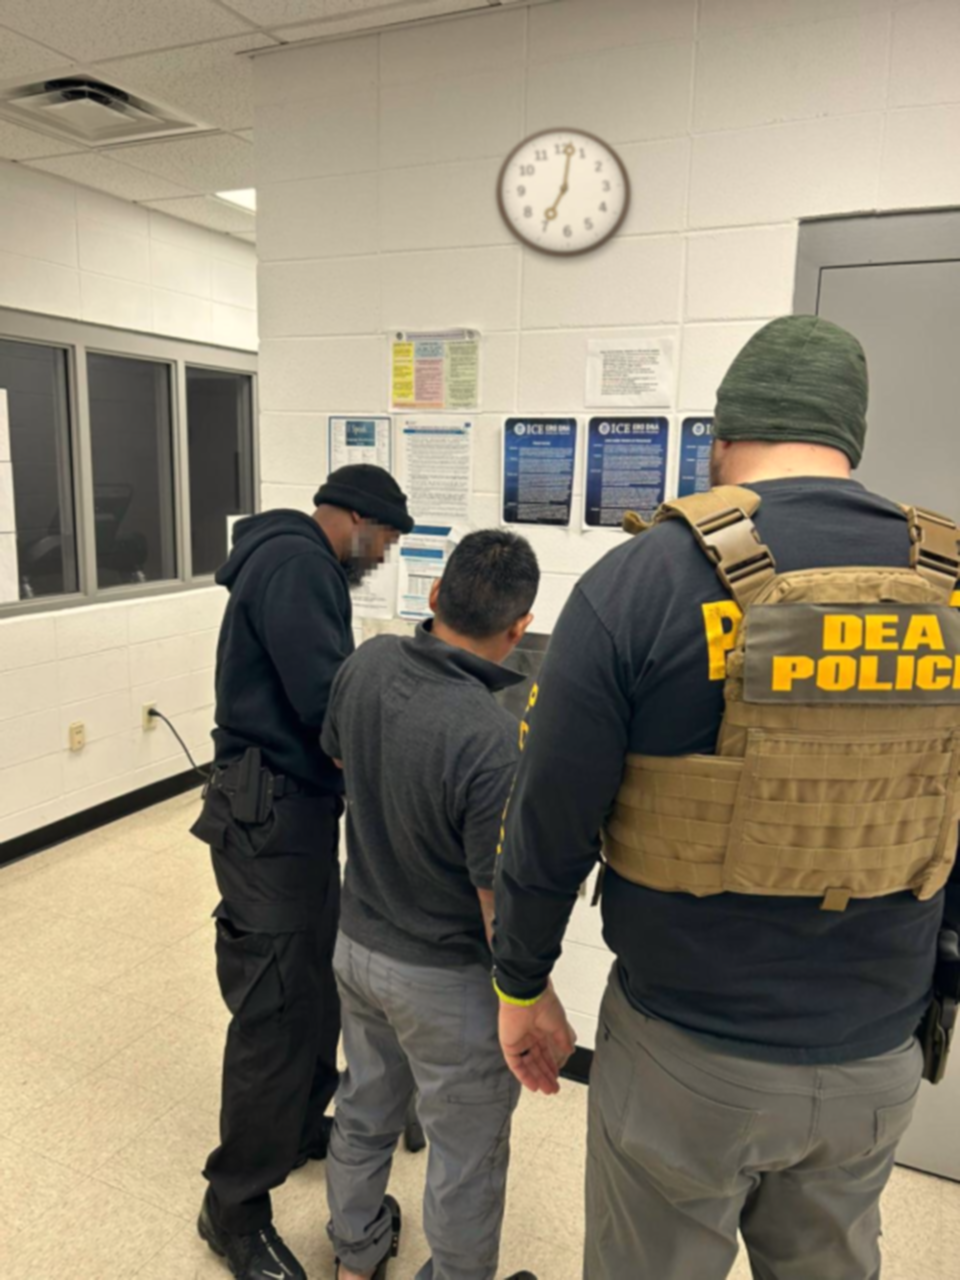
h=7 m=2
